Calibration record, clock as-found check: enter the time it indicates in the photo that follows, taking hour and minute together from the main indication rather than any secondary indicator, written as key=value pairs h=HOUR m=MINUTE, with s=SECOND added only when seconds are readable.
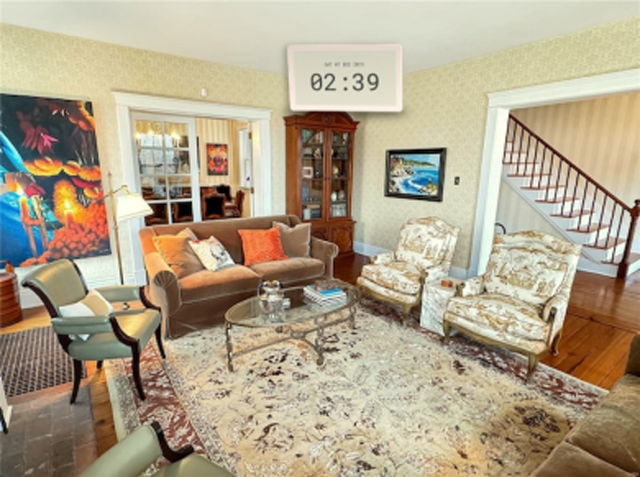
h=2 m=39
